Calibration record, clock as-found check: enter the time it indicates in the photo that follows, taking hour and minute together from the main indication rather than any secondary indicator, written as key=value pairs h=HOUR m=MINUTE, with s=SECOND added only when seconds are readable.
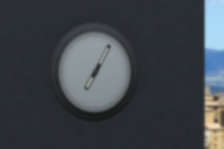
h=7 m=5
